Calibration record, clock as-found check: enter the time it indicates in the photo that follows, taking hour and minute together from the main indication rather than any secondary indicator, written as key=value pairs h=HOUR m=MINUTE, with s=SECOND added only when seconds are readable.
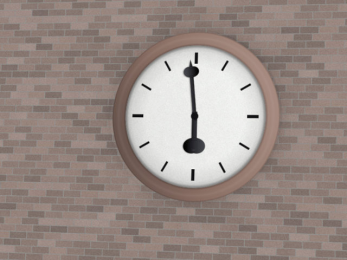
h=5 m=59
